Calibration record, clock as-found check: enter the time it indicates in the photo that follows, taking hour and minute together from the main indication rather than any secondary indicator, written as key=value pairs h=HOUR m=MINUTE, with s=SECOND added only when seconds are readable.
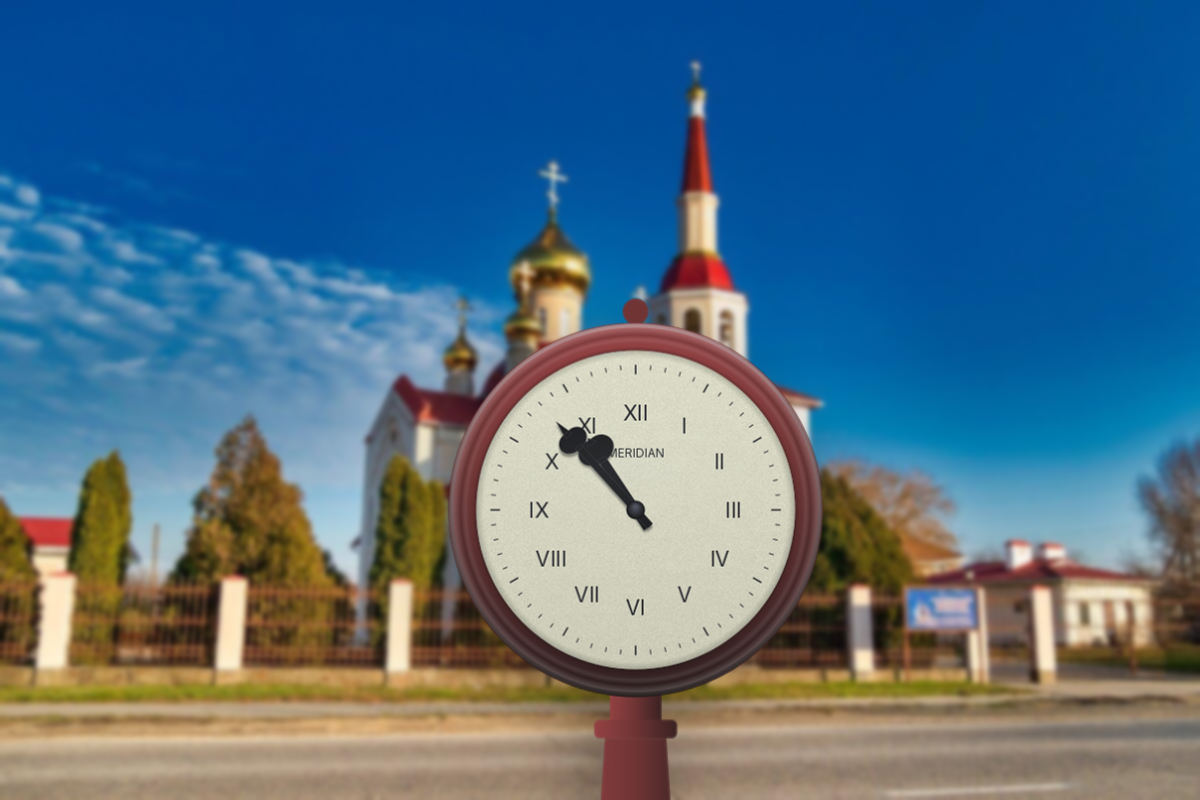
h=10 m=53
